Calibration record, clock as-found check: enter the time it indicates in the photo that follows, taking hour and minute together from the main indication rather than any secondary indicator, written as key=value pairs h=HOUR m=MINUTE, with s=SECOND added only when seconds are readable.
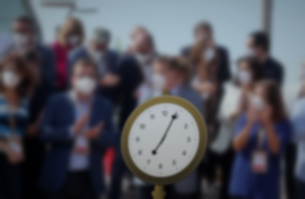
h=7 m=4
